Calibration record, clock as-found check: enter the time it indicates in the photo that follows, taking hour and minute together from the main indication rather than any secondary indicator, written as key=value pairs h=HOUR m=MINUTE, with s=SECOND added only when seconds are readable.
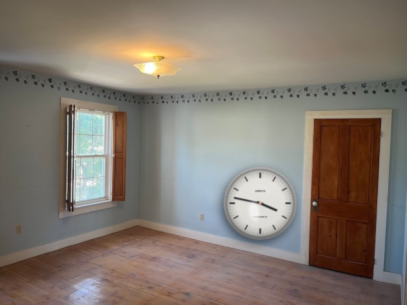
h=3 m=47
